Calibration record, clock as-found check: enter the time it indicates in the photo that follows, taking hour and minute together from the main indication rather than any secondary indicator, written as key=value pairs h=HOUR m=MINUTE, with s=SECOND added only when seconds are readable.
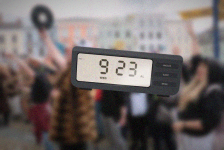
h=9 m=23
